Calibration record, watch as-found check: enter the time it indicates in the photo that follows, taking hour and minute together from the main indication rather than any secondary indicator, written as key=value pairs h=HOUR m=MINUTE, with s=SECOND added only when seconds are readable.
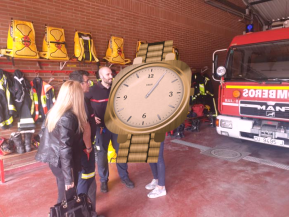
h=1 m=5
